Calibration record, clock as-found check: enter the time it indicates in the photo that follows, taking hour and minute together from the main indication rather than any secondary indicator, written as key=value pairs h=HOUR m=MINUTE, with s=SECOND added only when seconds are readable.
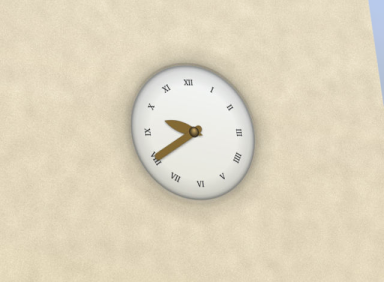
h=9 m=40
